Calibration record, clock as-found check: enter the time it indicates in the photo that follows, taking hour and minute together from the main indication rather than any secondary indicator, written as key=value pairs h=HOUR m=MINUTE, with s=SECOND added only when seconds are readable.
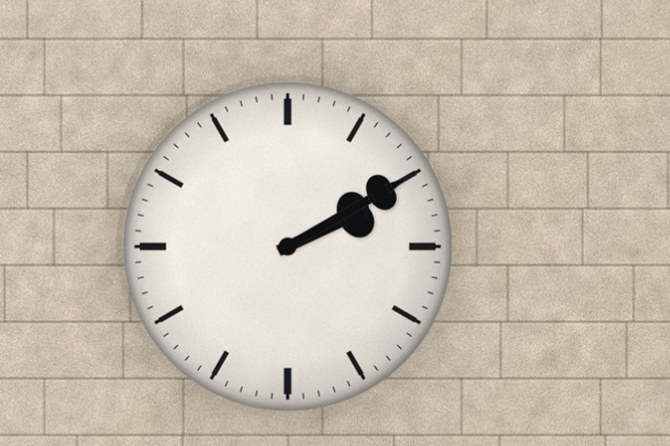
h=2 m=10
